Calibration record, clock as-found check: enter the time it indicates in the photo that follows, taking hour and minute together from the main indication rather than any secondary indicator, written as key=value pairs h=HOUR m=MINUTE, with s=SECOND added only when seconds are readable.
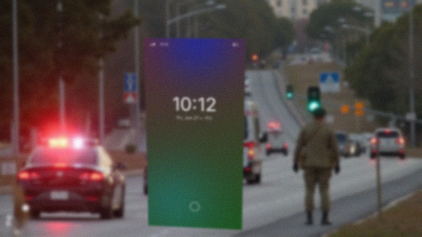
h=10 m=12
